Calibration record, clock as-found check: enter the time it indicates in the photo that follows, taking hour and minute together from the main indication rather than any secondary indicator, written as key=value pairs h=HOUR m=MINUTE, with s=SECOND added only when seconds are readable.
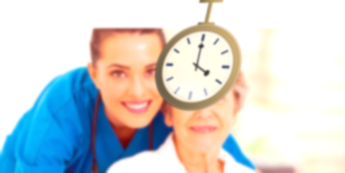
h=4 m=0
